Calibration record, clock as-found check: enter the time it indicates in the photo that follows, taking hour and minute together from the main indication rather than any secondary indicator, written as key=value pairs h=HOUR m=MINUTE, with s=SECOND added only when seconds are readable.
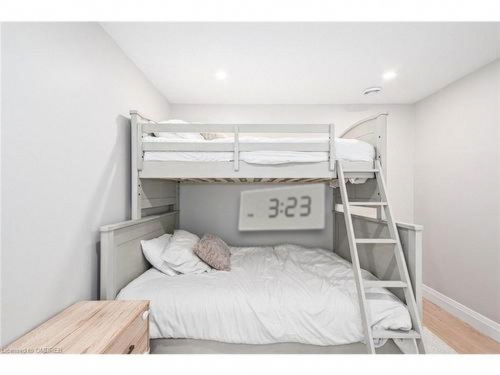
h=3 m=23
